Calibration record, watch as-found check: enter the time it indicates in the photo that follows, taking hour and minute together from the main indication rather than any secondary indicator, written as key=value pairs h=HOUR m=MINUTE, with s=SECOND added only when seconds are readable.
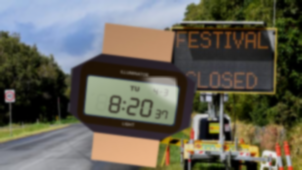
h=8 m=20
